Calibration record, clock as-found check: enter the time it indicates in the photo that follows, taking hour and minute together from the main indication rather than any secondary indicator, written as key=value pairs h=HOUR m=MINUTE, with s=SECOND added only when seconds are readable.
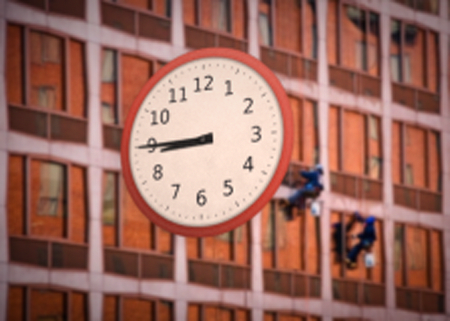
h=8 m=45
